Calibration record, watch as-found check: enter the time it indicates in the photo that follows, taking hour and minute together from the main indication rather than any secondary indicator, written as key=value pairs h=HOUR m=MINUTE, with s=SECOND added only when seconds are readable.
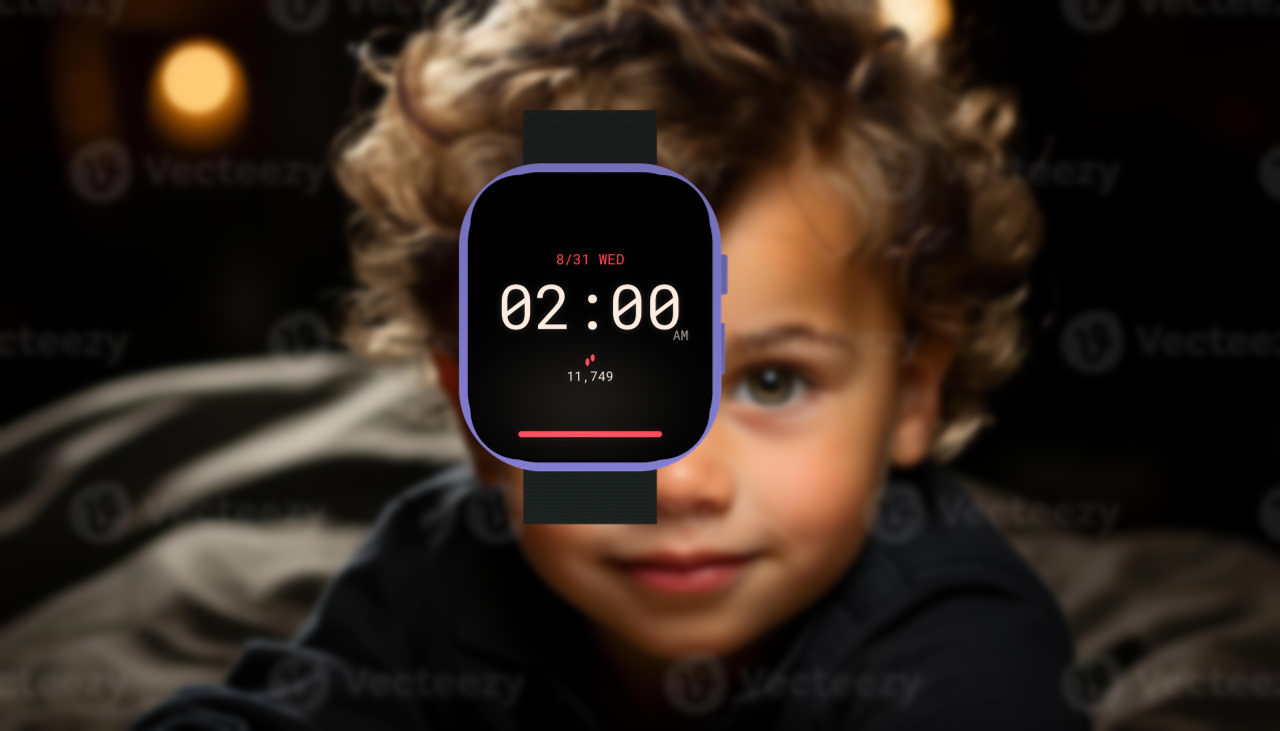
h=2 m=0
